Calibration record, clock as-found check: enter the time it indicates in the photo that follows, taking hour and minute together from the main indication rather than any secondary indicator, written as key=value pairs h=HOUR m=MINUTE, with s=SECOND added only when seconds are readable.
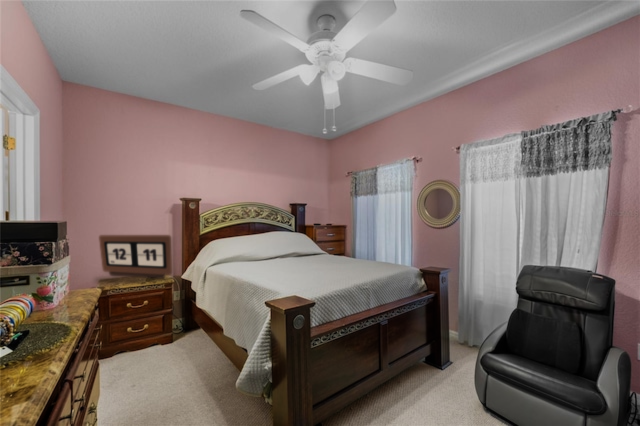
h=12 m=11
